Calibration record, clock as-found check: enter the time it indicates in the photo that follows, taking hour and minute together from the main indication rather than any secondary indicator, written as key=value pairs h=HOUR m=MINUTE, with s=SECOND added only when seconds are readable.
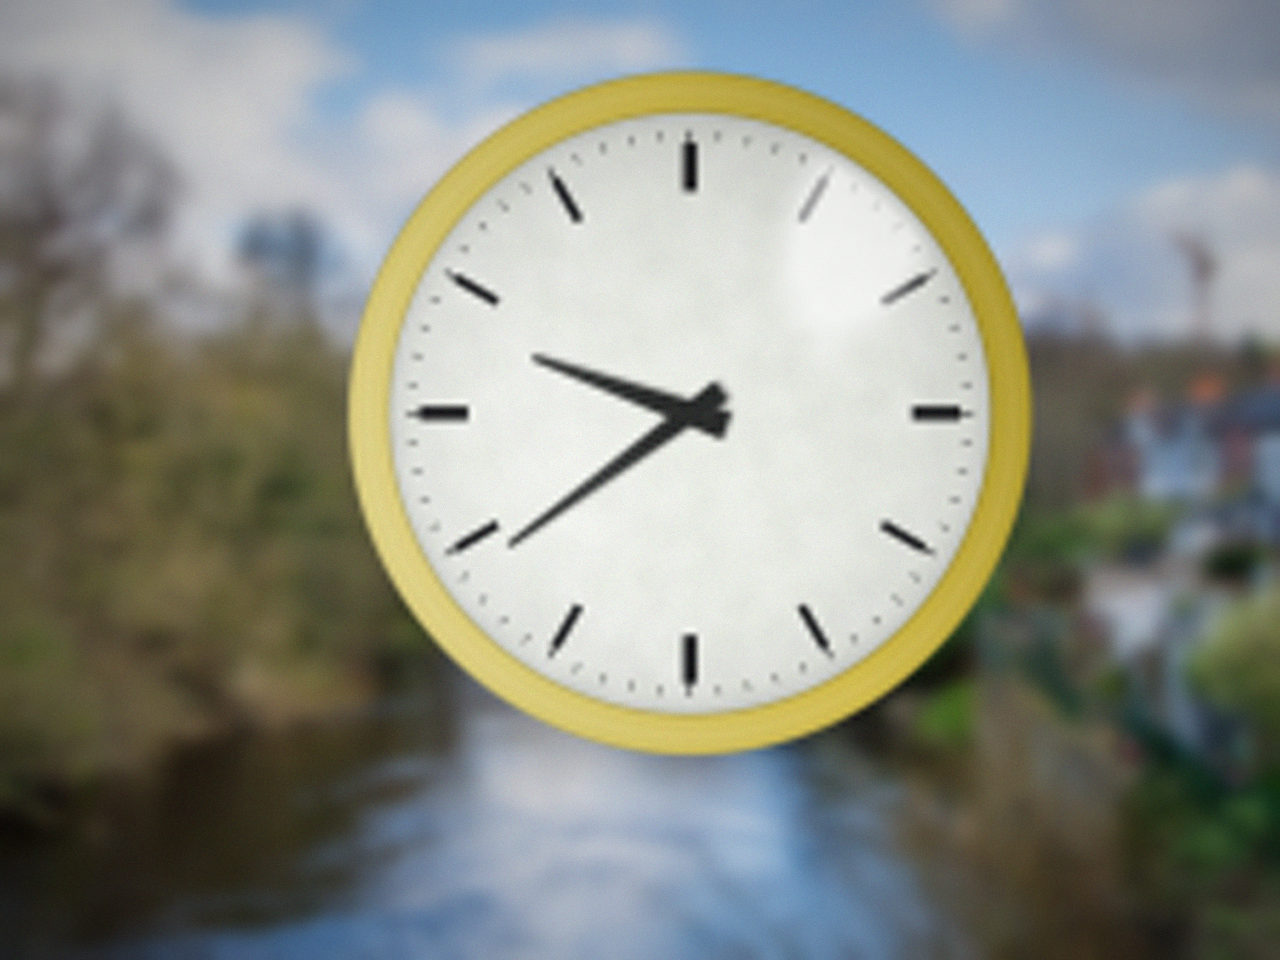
h=9 m=39
